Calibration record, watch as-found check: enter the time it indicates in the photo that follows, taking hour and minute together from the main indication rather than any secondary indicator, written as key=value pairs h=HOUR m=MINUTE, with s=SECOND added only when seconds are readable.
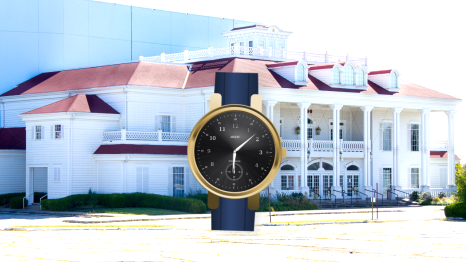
h=6 m=8
